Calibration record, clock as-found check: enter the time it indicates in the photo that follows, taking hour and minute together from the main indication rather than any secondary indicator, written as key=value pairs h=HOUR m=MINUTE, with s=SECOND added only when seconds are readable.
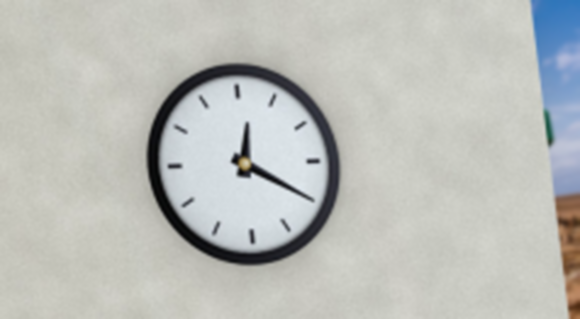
h=12 m=20
